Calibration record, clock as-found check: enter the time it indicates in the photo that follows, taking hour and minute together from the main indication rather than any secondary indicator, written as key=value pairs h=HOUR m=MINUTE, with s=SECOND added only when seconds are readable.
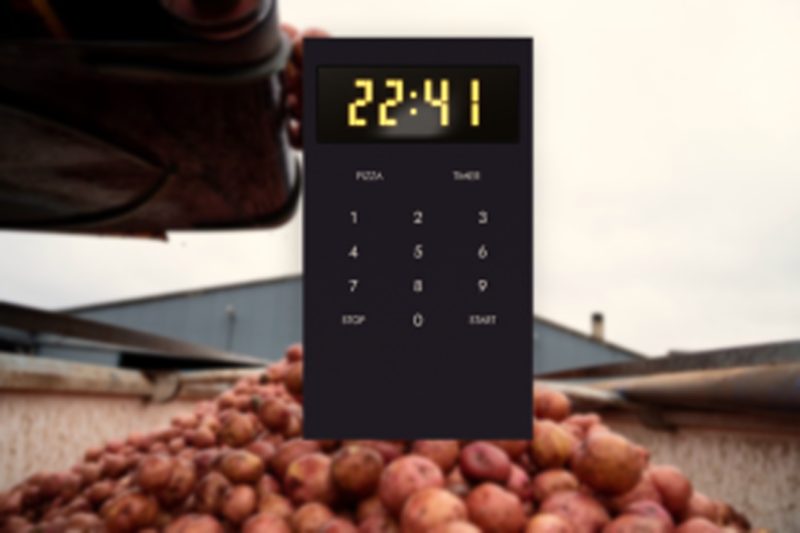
h=22 m=41
